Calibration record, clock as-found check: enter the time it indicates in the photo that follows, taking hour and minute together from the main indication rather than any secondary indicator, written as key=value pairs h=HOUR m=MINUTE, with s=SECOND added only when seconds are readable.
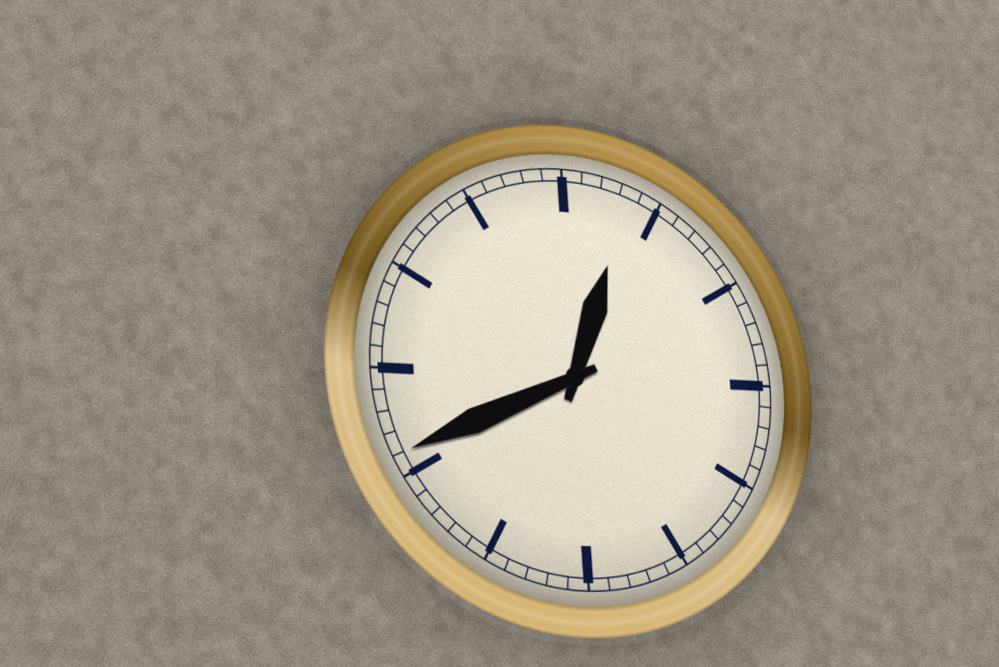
h=12 m=41
